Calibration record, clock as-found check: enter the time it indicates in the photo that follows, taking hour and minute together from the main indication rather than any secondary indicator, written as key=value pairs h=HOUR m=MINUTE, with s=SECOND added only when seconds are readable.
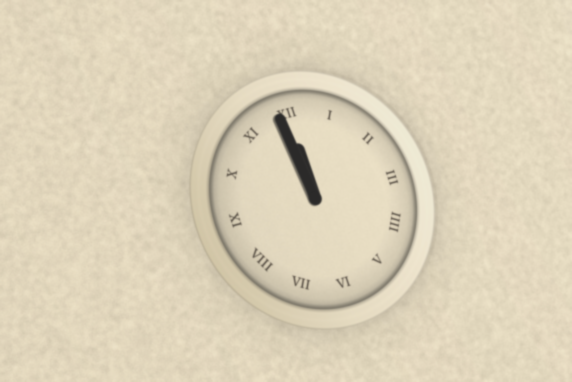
h=11 m=59
